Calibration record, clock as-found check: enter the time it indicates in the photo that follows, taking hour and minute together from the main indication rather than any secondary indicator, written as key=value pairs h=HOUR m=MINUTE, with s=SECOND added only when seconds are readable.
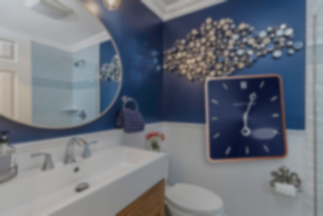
h=6 m=4
